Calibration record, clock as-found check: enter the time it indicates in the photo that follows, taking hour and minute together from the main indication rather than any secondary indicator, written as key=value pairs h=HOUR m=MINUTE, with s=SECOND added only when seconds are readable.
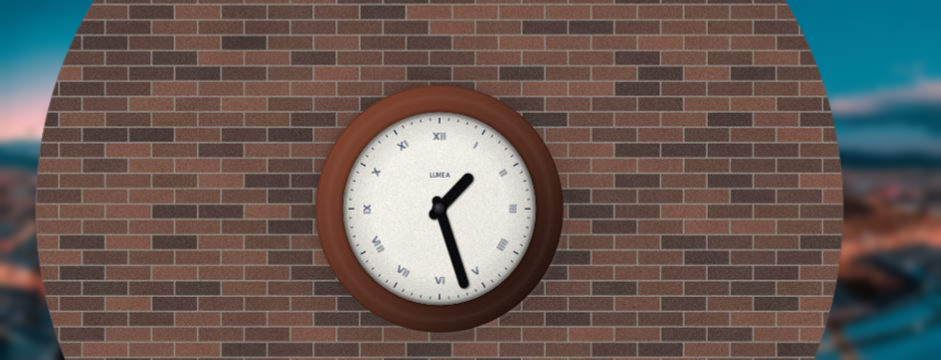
h=1 m=27
